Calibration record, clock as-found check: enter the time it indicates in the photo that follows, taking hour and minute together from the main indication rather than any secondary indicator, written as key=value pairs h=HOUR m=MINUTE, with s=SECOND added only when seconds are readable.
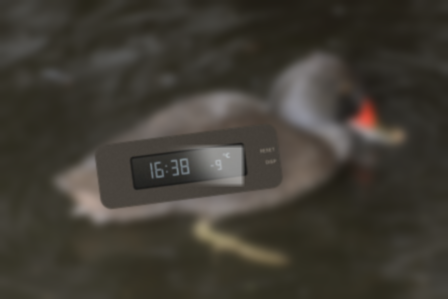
h=16 m=38
